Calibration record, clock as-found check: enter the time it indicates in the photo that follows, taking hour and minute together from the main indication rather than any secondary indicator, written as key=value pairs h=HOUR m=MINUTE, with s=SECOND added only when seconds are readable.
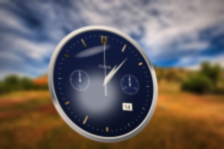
h=1 m=7
